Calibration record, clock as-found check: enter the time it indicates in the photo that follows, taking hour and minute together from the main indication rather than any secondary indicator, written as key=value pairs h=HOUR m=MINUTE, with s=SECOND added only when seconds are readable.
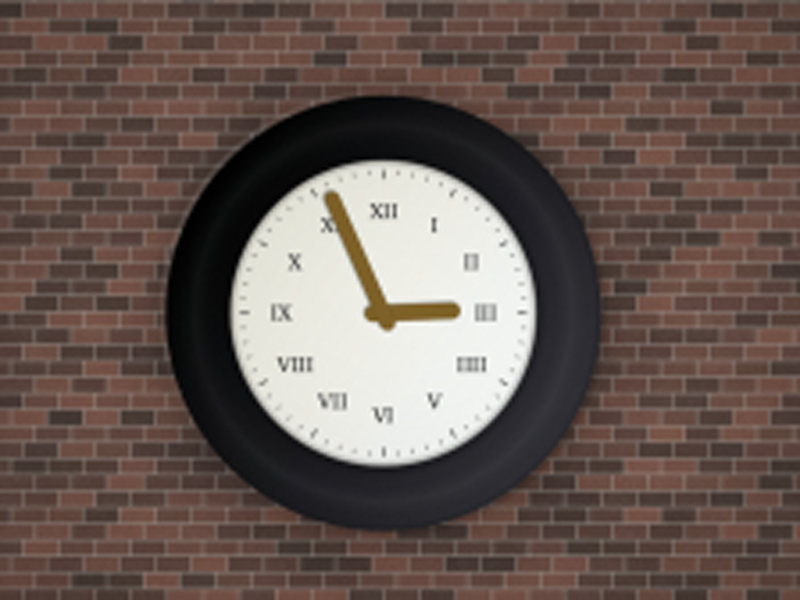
h=2 m=56
